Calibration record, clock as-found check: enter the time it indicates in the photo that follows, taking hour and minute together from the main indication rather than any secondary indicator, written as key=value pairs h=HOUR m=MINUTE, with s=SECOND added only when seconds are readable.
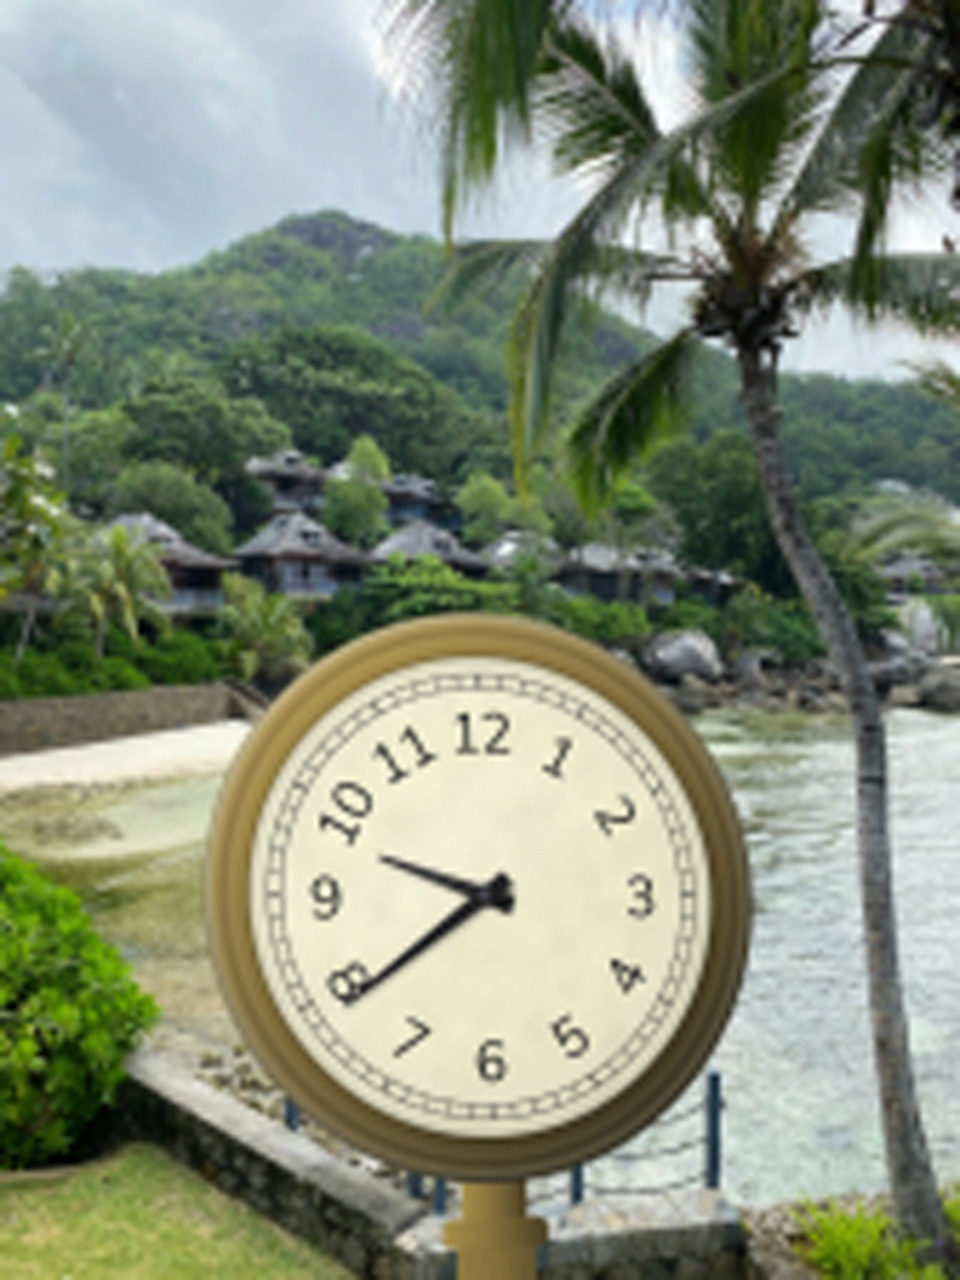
h=9 m=39
